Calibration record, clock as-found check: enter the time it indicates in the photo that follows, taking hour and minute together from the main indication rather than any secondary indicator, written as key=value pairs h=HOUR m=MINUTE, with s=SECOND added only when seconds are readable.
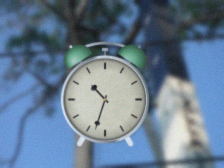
h=10 m=33
